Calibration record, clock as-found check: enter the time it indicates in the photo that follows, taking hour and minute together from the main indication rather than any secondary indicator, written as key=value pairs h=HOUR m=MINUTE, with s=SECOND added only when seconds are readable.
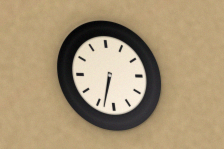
h=6 m=33
